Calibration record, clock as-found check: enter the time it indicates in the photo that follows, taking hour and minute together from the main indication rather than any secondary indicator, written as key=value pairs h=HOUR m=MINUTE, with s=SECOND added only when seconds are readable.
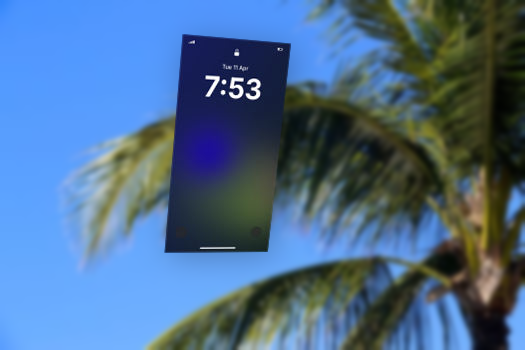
h=7 m=53
